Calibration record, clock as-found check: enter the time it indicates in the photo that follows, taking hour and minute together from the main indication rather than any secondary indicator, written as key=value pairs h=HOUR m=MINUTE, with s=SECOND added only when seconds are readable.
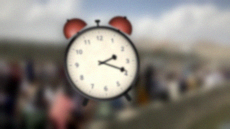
h=2 m=19
